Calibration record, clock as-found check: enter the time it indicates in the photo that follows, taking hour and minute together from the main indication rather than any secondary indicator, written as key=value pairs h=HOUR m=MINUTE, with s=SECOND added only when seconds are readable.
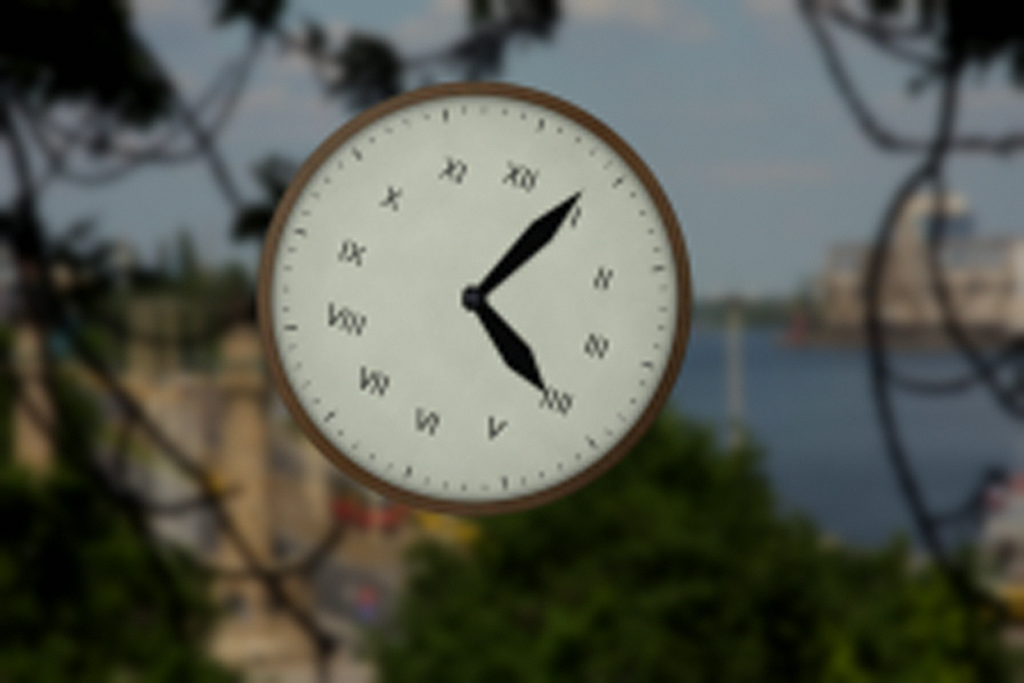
h=4 m=4
